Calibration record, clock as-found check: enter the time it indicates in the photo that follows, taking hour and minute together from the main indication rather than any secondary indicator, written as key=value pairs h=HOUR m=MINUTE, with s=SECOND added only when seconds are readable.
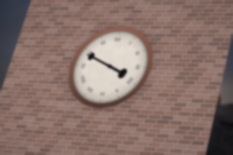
h=3 m=49
